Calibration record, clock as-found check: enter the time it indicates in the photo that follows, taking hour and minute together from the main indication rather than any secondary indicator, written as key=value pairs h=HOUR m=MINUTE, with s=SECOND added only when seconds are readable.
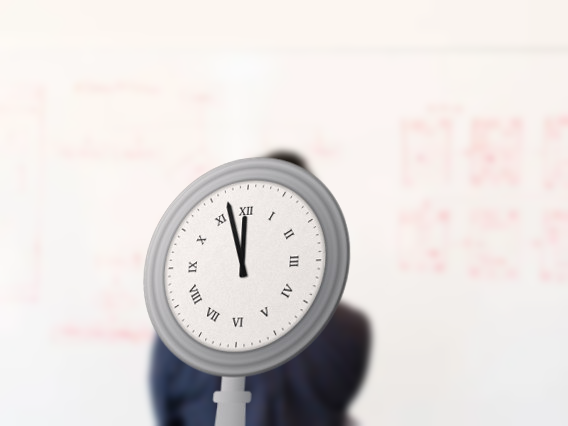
h=11 m=57
